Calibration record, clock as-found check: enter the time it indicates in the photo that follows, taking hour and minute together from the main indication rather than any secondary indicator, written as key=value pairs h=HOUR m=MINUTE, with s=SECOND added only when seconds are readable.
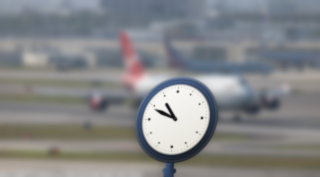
h=10 m=49
